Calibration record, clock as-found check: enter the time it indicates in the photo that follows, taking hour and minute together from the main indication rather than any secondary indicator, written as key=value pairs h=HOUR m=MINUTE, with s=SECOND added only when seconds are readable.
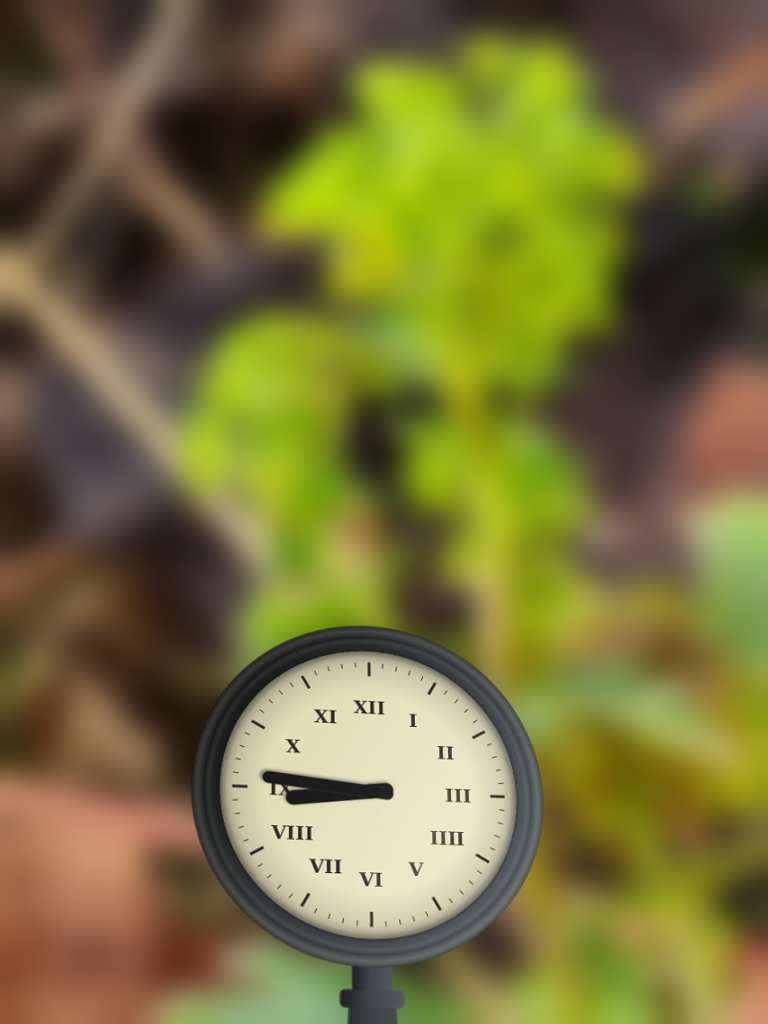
h=8 m=46
